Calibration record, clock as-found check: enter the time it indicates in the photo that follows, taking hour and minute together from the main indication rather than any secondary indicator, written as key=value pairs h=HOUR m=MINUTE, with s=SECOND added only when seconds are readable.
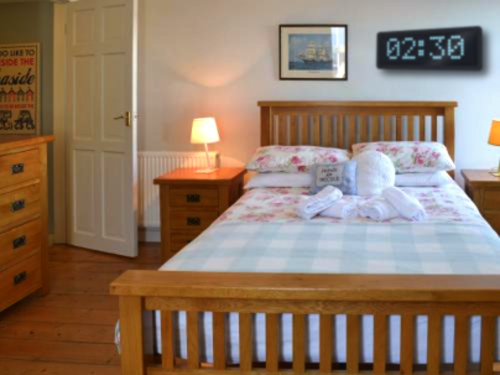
h=2 m=30
